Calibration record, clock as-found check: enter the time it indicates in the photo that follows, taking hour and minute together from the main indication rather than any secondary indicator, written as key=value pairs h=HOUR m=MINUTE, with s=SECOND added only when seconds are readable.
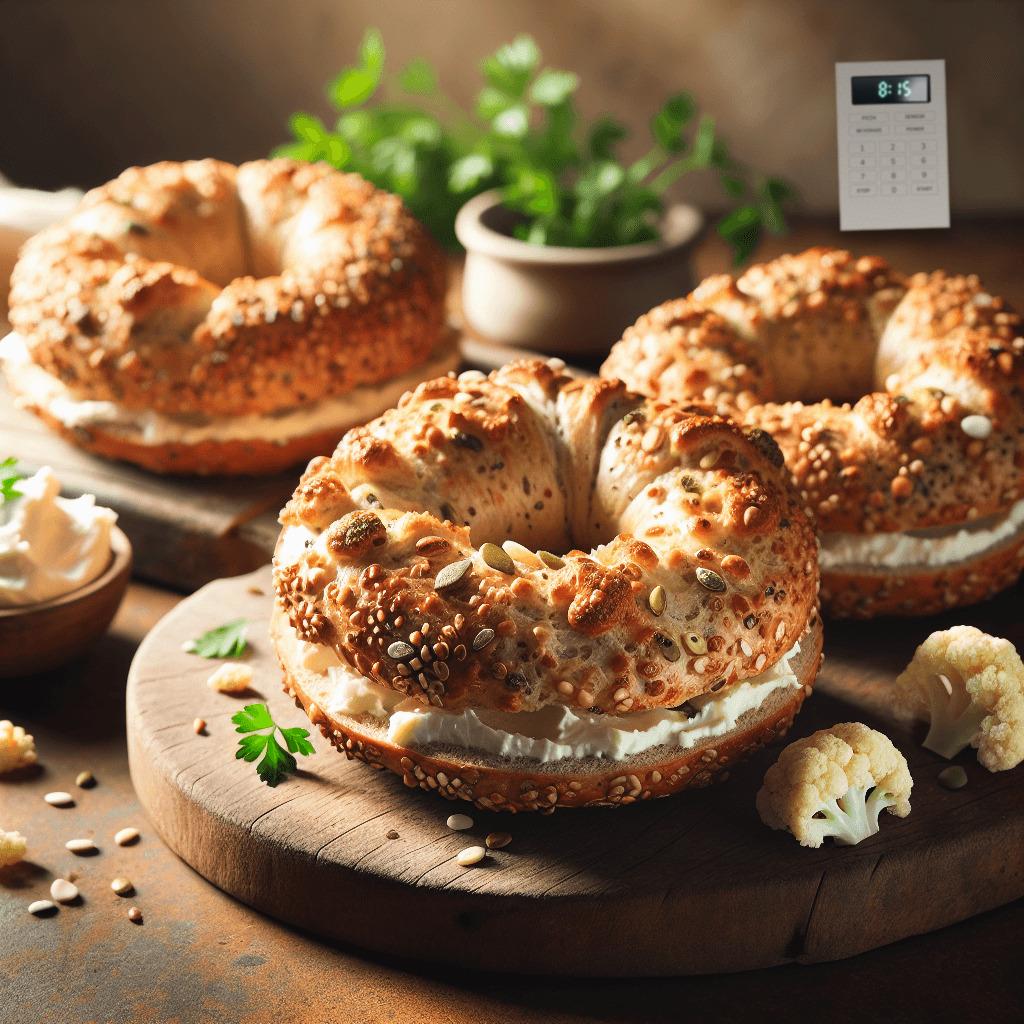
h=8 m=15
